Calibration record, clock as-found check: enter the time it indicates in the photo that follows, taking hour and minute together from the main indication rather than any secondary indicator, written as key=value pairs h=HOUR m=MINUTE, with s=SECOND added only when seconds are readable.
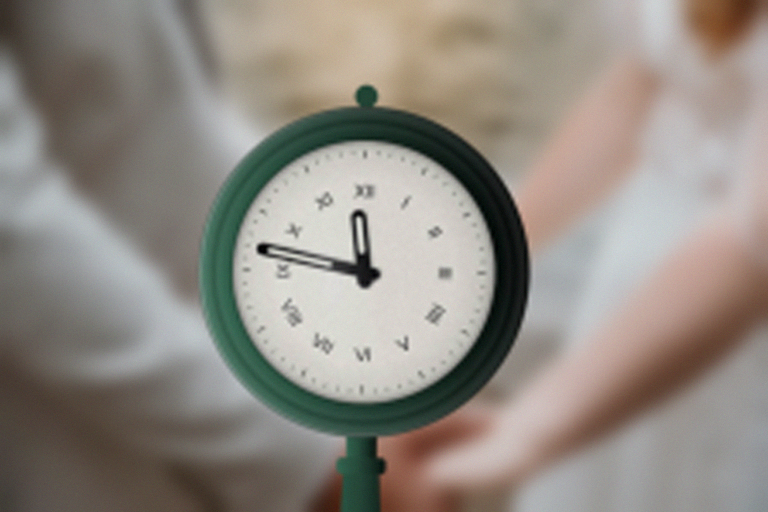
h=11 m=47
